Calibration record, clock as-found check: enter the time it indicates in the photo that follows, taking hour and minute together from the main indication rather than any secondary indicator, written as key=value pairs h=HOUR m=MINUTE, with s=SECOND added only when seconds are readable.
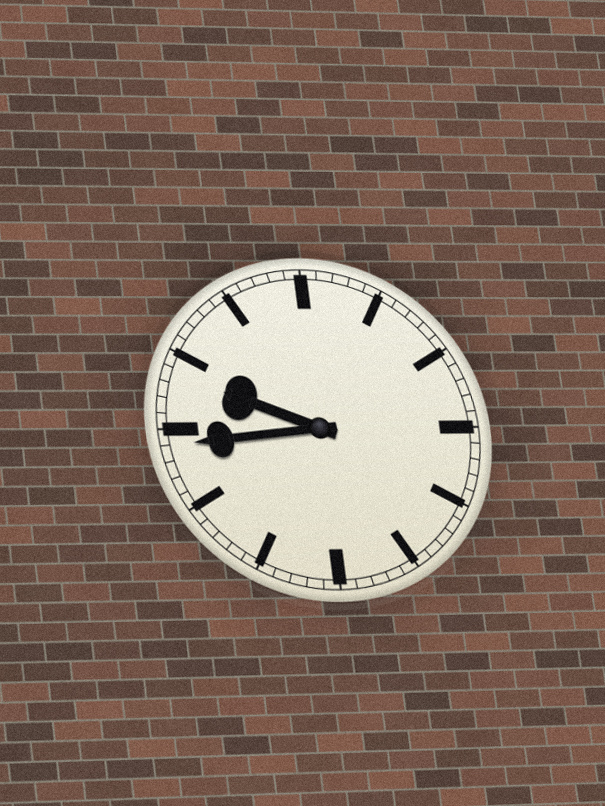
h=9 m=44
